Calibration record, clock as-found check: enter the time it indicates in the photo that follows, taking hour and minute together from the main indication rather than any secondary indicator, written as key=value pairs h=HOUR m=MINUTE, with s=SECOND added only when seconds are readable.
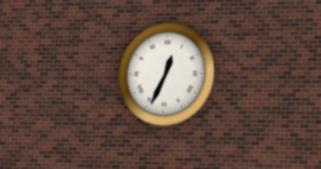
h=12 m=34
